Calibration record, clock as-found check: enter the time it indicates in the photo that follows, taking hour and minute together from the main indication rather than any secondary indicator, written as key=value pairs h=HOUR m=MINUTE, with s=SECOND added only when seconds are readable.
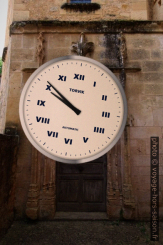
h=9 m=51
